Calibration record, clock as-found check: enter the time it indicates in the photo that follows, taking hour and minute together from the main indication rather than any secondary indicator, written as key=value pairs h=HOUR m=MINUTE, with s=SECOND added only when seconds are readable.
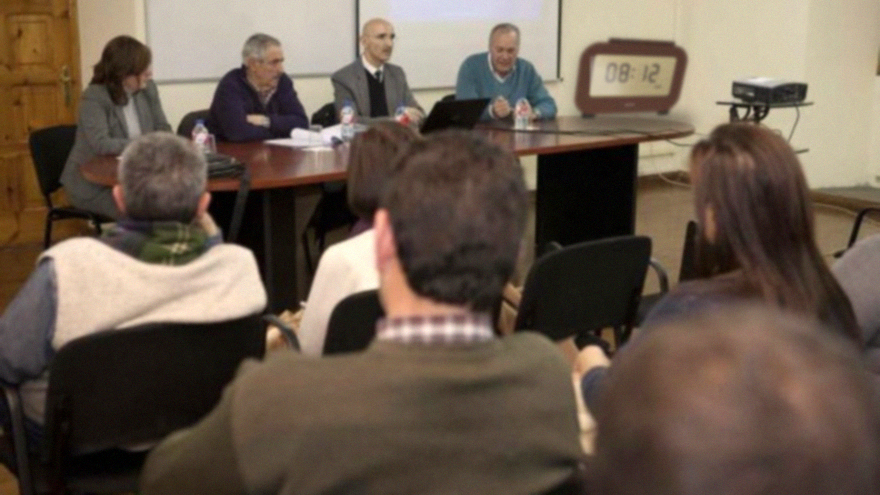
h=8 m=12
